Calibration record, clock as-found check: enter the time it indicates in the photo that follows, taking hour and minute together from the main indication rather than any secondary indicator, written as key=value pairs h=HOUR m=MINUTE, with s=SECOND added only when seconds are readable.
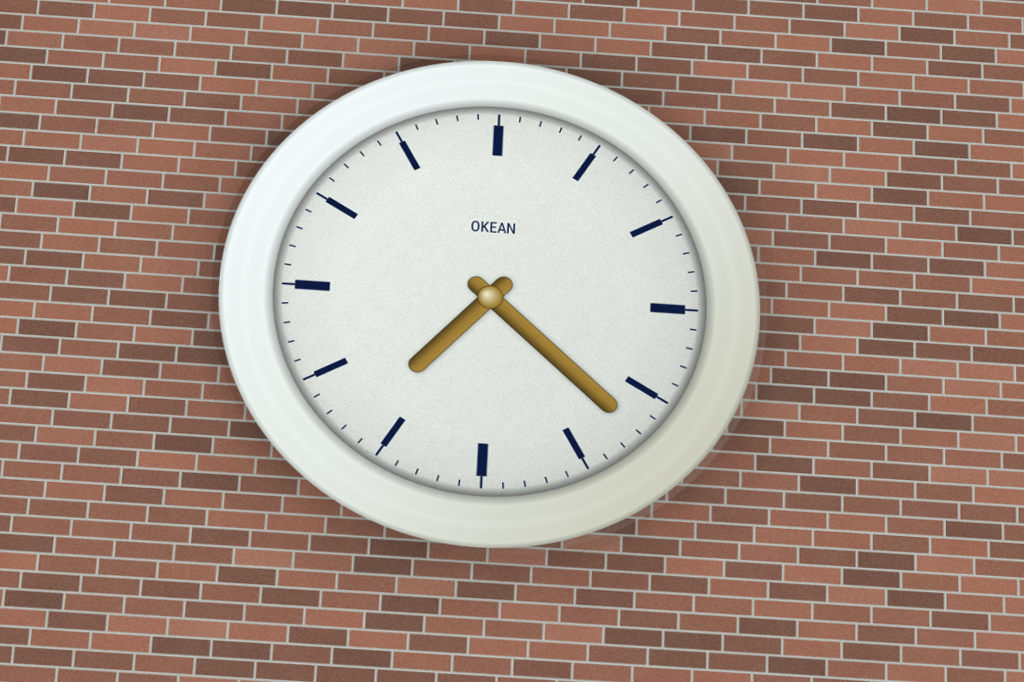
h=7 m=22
